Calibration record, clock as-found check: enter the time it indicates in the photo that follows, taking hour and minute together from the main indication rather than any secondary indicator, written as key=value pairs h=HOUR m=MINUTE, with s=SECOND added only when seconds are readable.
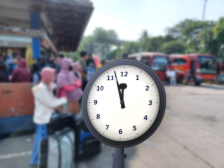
h=11 m=57
